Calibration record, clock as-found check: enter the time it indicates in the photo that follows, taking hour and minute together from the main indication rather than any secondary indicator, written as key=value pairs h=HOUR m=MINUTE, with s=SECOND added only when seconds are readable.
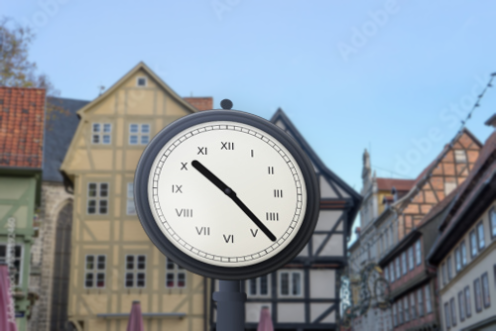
h=10 m=23
